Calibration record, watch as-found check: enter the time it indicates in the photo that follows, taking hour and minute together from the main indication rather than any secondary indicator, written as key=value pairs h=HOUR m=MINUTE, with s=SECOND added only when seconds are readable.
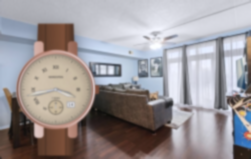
h=3 m=43
